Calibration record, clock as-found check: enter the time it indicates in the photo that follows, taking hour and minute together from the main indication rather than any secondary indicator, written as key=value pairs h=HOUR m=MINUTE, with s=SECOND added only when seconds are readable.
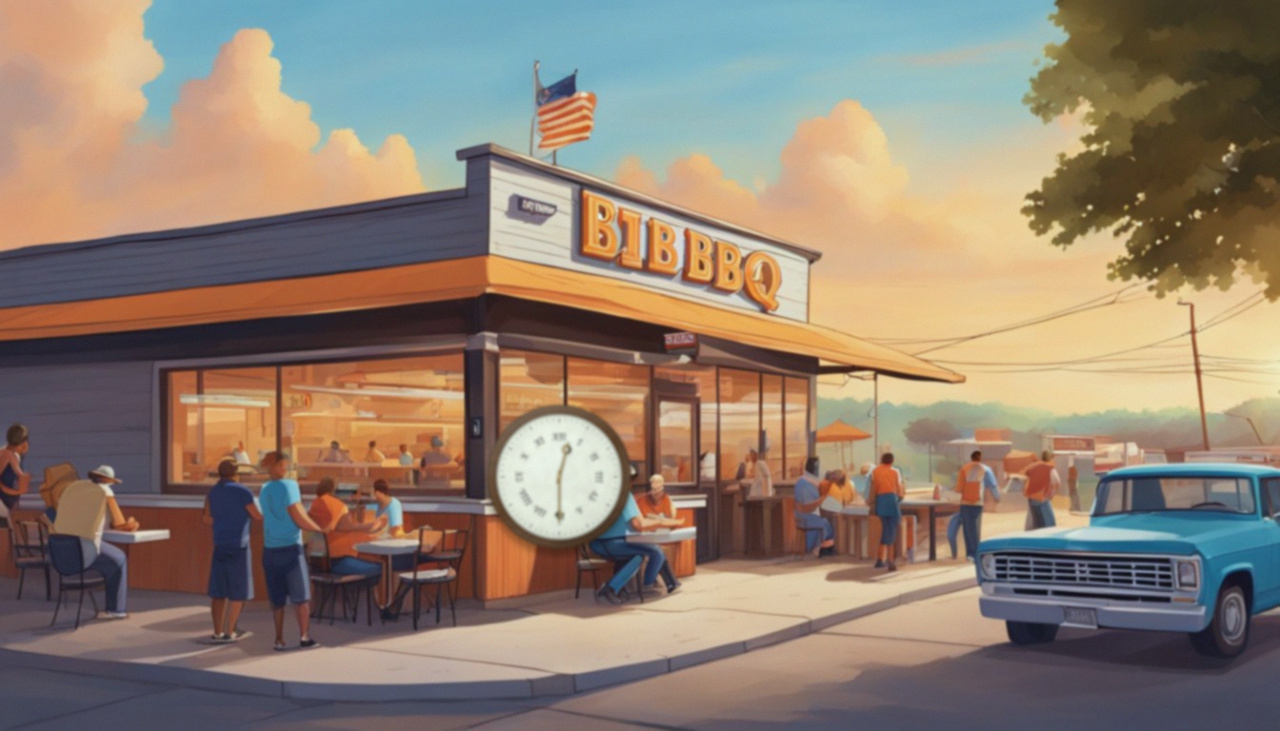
h=12 m=30
